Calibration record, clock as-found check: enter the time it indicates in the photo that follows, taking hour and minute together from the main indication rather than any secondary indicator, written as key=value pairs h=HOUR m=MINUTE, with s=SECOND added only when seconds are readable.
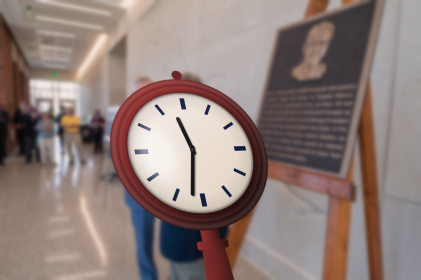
h=11 m=32
